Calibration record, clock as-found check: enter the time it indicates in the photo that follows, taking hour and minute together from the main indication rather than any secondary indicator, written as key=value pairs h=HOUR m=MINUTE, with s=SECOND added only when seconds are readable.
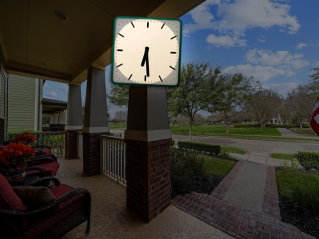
h=6 m=29
